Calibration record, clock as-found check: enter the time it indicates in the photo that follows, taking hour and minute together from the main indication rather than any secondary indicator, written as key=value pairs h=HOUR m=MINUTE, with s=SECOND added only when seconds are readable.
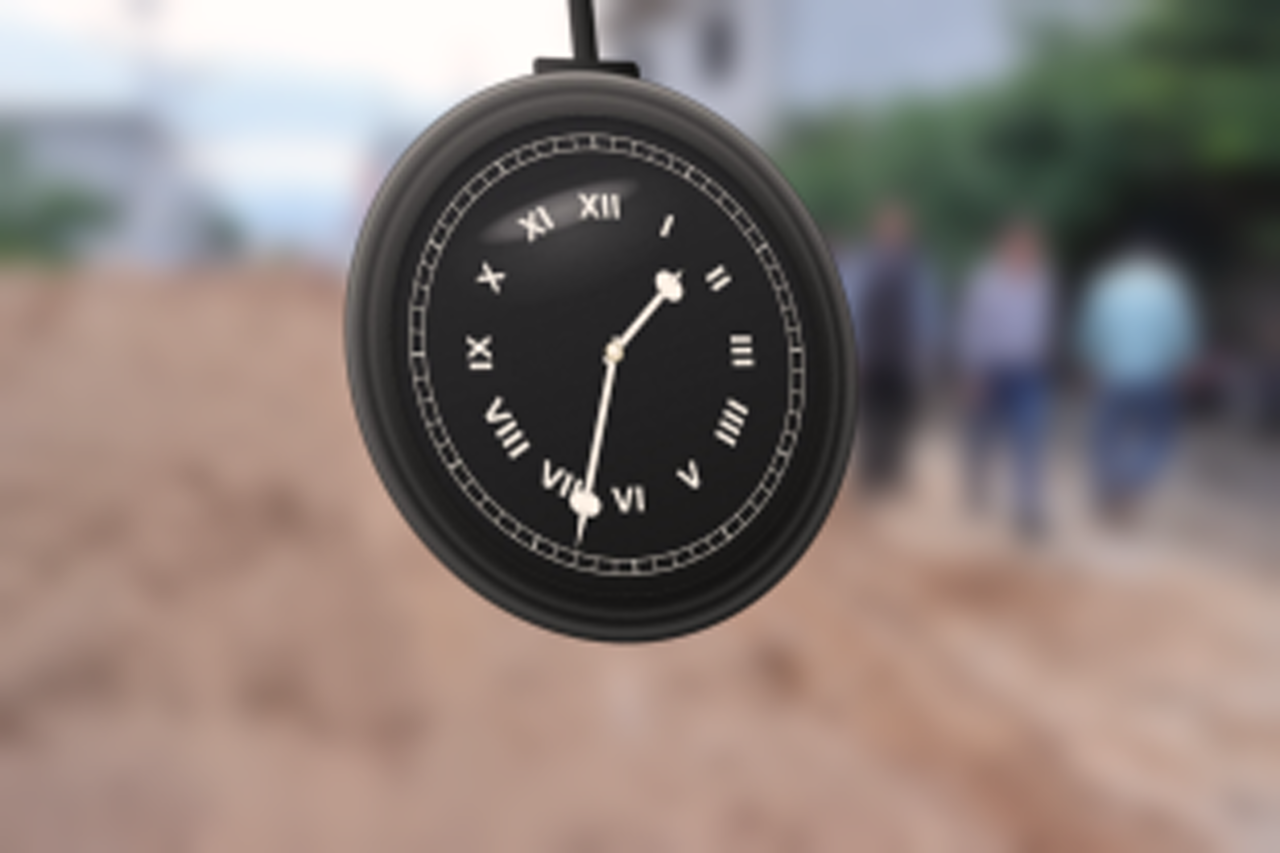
h=1 m=33
